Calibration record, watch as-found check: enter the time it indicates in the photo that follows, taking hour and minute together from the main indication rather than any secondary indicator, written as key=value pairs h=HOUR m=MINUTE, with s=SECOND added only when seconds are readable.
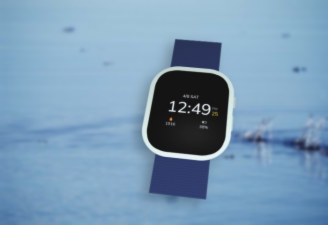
h=12 m=49
